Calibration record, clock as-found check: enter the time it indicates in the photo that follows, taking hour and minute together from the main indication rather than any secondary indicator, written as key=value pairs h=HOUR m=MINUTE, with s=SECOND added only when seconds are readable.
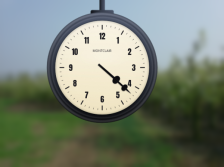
h=4 m=22
